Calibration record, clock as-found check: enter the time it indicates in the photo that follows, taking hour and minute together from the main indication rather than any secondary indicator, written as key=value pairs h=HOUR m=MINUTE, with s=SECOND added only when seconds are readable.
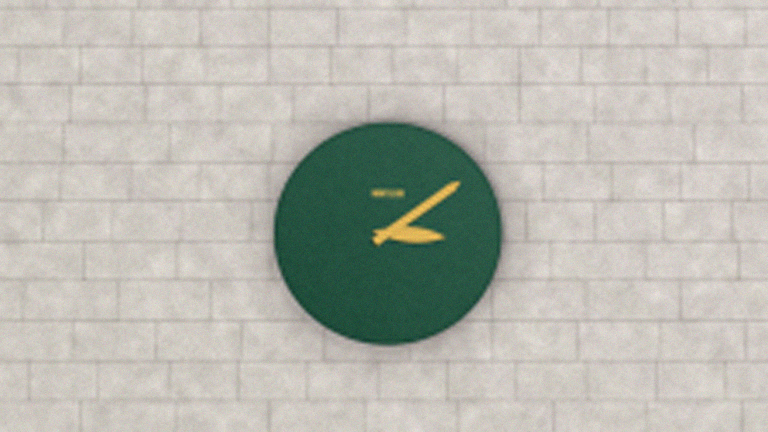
h=3 m=9
